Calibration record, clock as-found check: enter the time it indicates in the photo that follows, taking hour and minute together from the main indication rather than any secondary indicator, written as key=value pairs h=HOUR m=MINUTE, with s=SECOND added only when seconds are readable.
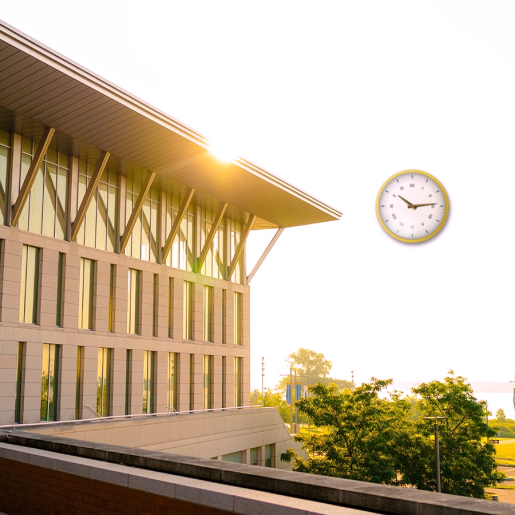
h=10 m=14
